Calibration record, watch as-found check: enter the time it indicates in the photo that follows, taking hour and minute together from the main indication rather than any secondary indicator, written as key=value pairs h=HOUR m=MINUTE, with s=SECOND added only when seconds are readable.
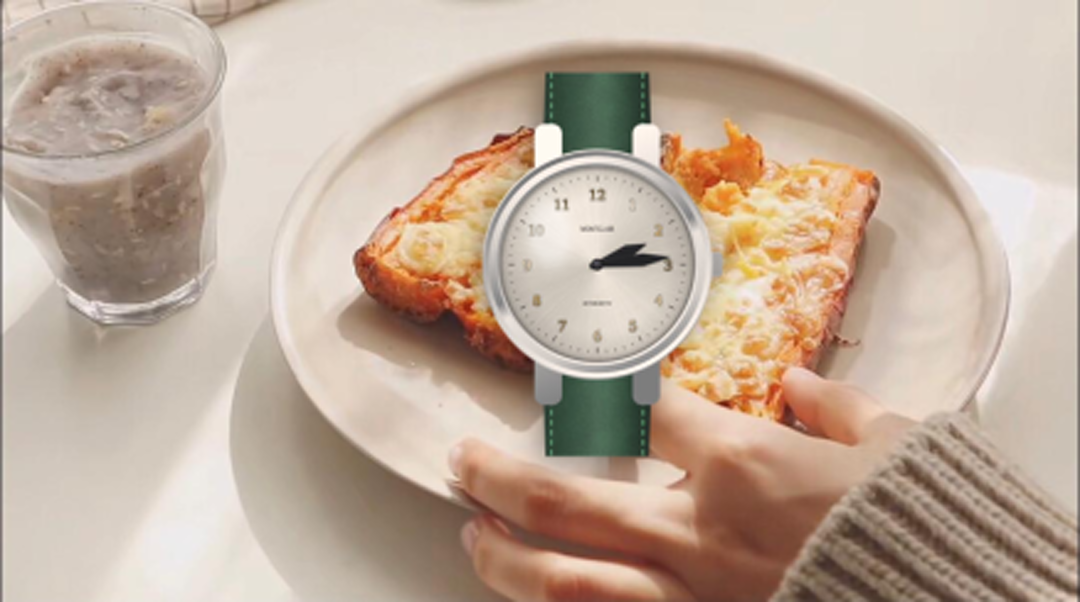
h=2 m=14
